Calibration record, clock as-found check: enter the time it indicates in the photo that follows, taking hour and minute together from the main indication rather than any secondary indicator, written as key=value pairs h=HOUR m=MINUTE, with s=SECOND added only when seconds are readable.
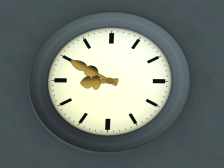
h=8 m=50
